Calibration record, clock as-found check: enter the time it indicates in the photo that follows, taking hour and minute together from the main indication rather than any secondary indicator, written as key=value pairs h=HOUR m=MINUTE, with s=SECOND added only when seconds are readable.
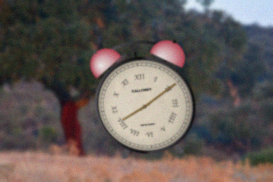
h=8 m=10
